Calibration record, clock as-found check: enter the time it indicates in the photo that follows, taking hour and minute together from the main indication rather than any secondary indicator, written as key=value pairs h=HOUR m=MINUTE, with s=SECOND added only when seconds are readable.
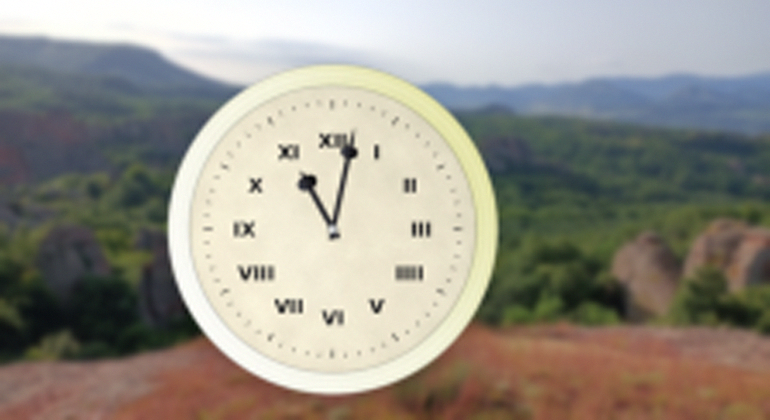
h=11 m=2
